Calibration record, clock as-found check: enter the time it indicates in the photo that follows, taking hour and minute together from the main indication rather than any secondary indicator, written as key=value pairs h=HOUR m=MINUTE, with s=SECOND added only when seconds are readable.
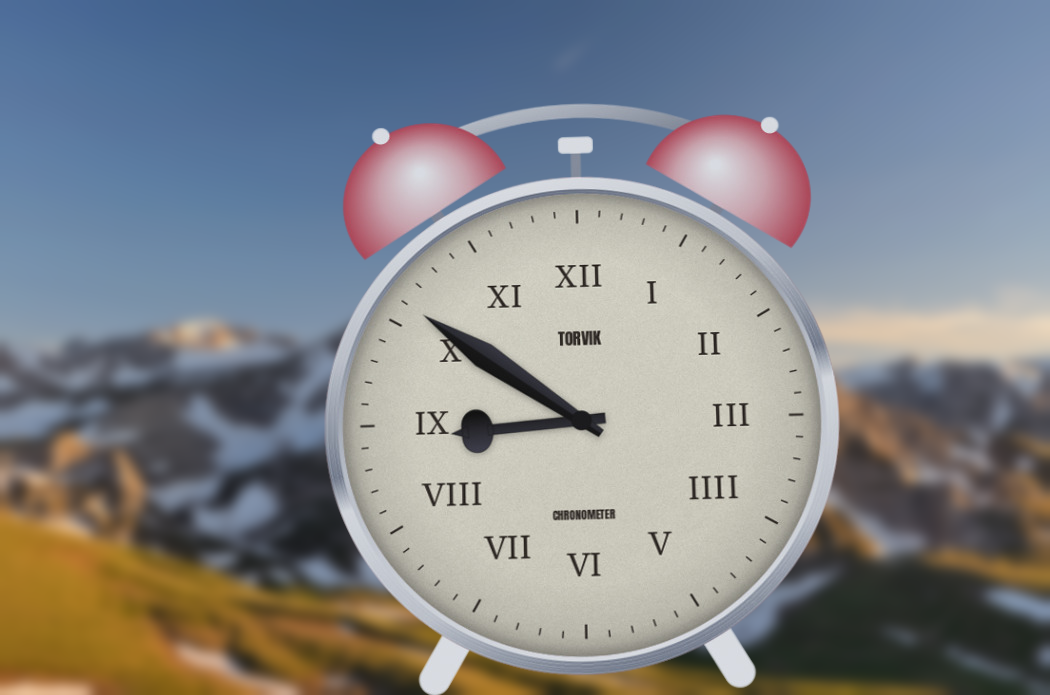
h=8 m=51
